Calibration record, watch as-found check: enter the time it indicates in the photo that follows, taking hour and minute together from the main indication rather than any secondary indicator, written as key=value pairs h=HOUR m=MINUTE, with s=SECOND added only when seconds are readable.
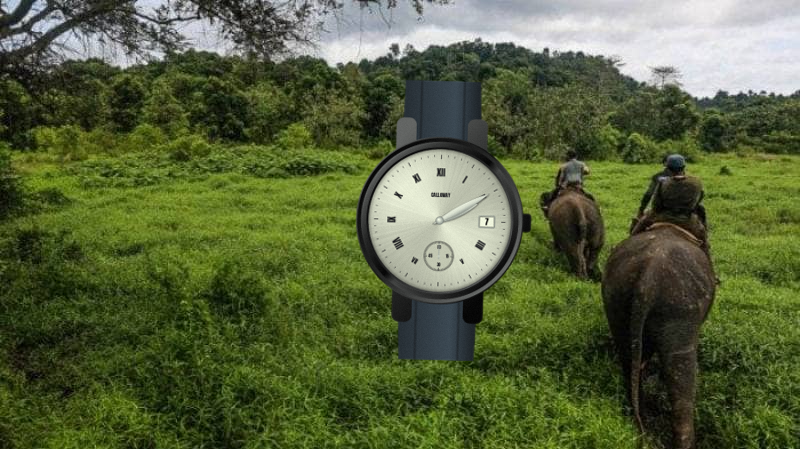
h=2 m=10
